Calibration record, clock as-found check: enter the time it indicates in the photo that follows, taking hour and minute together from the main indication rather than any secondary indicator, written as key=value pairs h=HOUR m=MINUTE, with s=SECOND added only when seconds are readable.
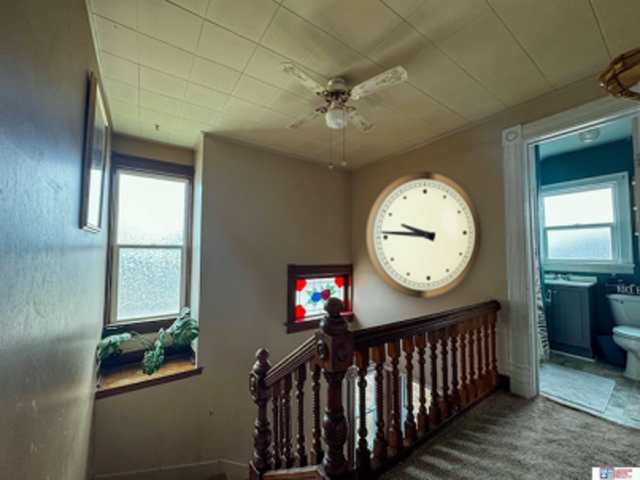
h=9 m=46
